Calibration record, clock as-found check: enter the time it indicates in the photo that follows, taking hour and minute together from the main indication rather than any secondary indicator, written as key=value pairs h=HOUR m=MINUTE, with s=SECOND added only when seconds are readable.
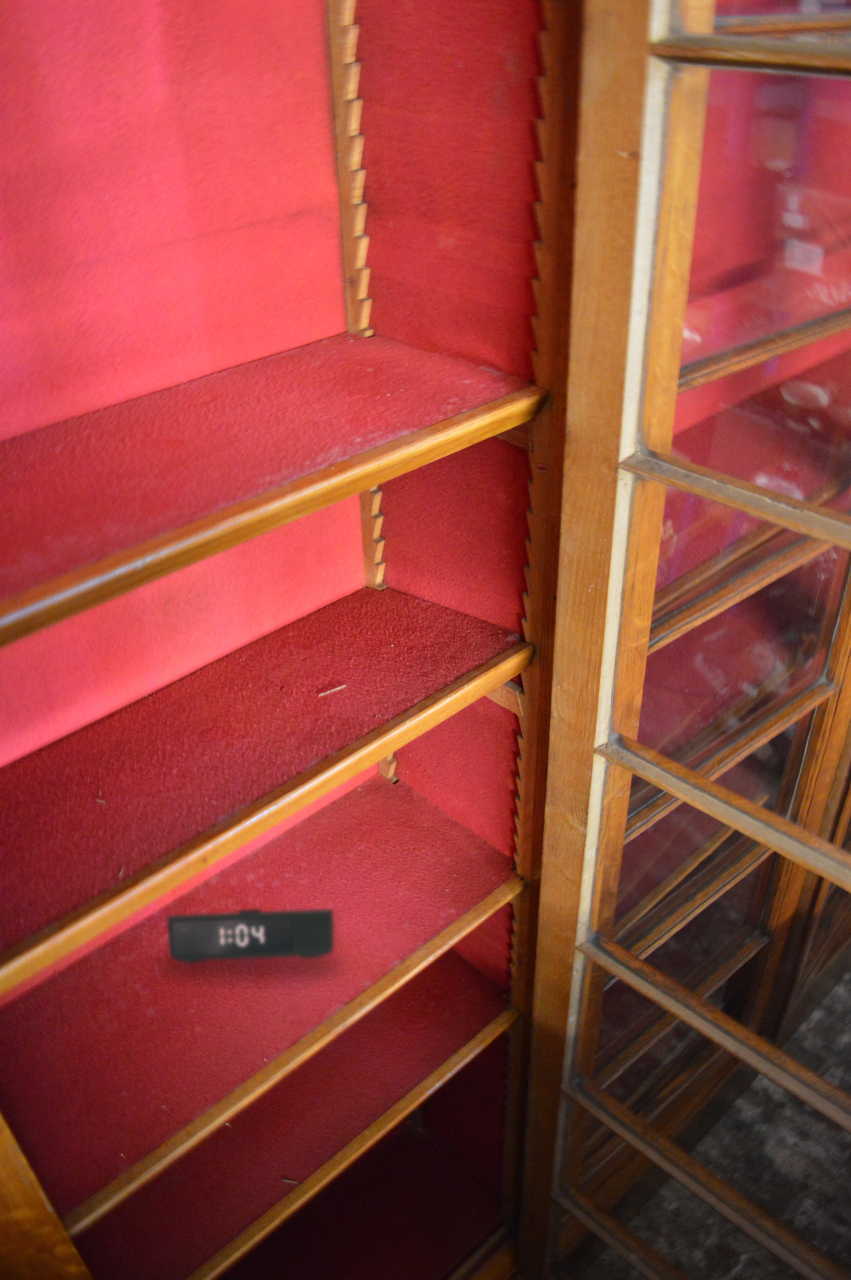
h=1 m=4
